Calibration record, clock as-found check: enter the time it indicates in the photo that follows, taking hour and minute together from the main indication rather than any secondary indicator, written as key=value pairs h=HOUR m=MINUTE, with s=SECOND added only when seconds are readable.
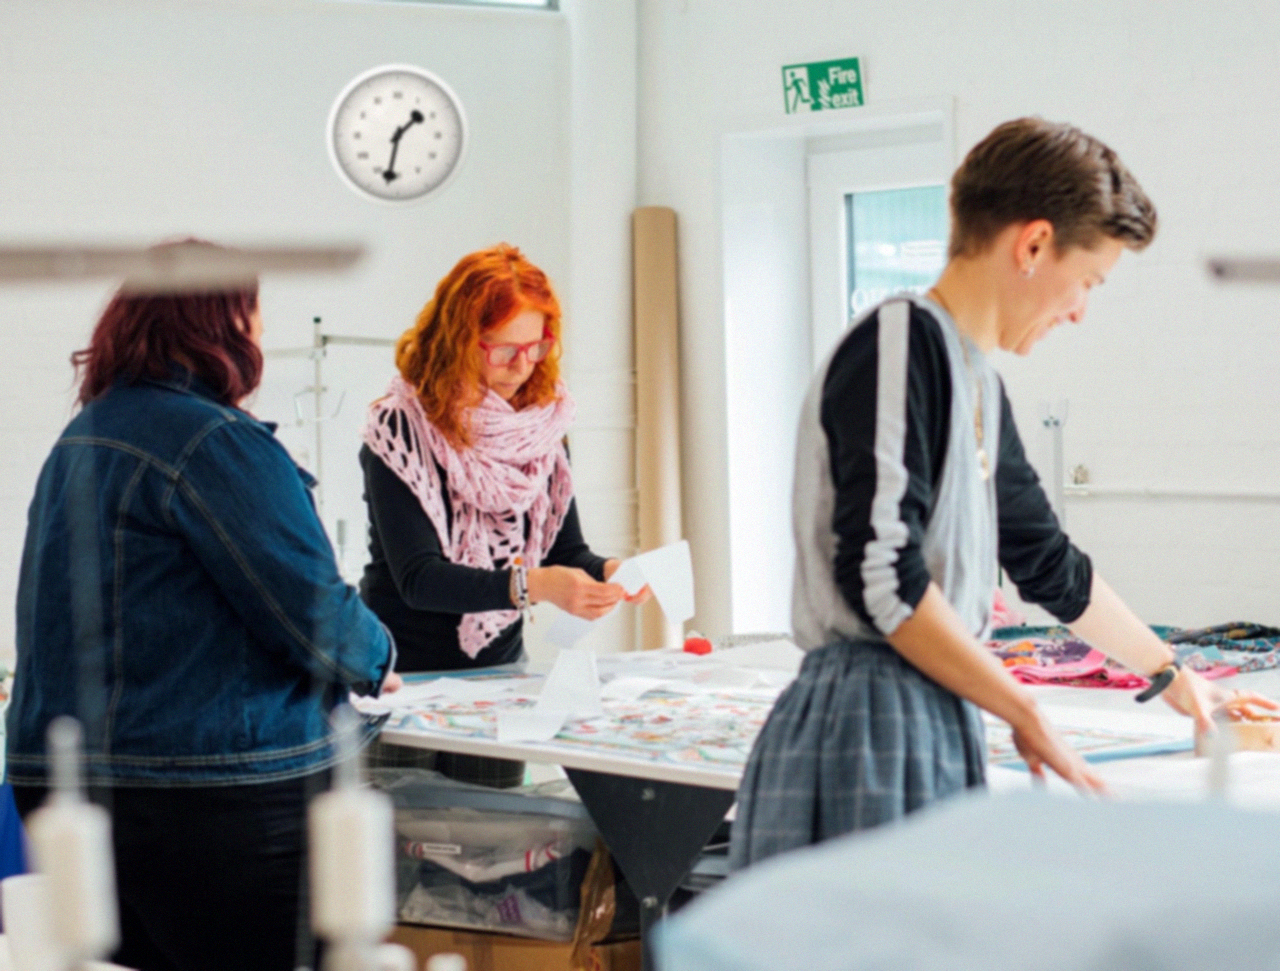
h=1 m=32
